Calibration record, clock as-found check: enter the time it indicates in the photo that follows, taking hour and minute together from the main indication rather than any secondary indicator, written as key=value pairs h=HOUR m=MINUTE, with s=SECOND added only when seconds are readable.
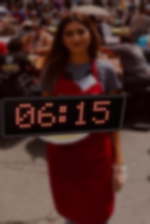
h=6 m=15
